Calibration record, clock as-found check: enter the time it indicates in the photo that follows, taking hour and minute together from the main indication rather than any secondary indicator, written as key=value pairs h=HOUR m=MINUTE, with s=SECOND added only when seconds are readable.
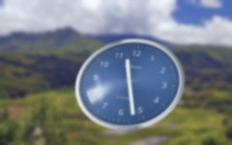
h=11 m=27
